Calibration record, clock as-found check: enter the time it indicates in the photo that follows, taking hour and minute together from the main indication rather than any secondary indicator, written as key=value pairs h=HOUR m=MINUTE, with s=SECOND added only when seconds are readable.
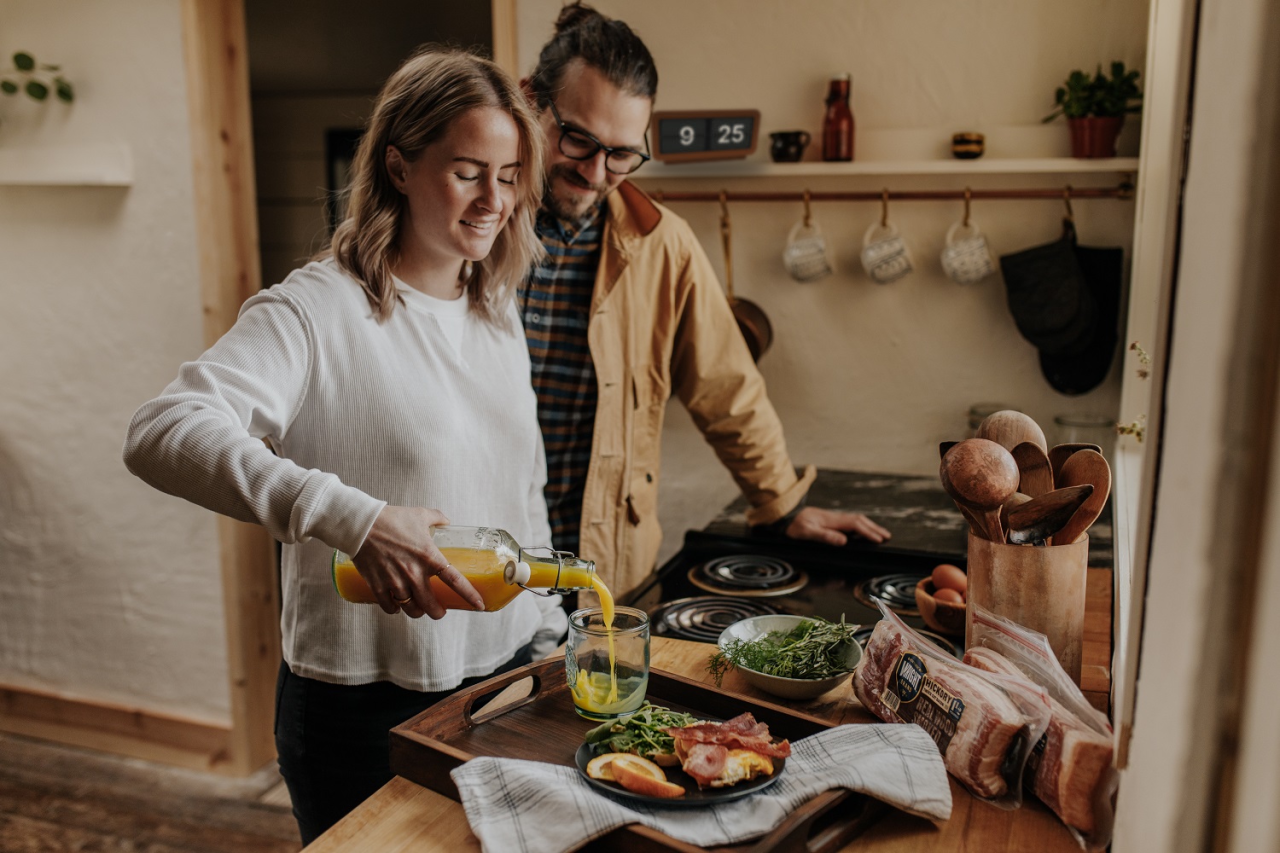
h=9 m=25
